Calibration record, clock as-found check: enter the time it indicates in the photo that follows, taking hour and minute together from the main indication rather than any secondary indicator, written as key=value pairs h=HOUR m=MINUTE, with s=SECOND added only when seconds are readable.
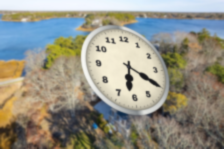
h=6 m=20
